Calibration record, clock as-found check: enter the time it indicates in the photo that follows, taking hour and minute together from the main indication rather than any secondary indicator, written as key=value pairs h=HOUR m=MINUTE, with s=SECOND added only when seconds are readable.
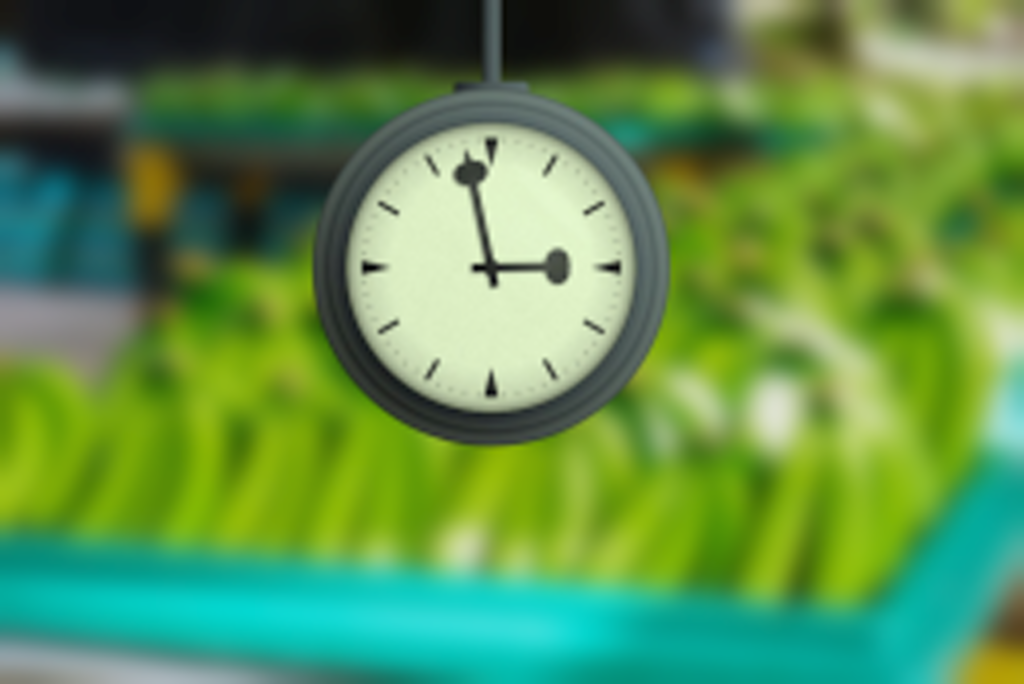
h=2 m=58
